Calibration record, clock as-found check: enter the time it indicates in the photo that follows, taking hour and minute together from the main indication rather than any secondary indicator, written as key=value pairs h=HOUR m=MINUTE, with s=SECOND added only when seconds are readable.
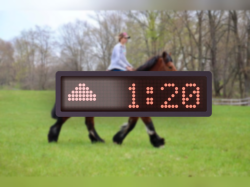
h=1 m=20
